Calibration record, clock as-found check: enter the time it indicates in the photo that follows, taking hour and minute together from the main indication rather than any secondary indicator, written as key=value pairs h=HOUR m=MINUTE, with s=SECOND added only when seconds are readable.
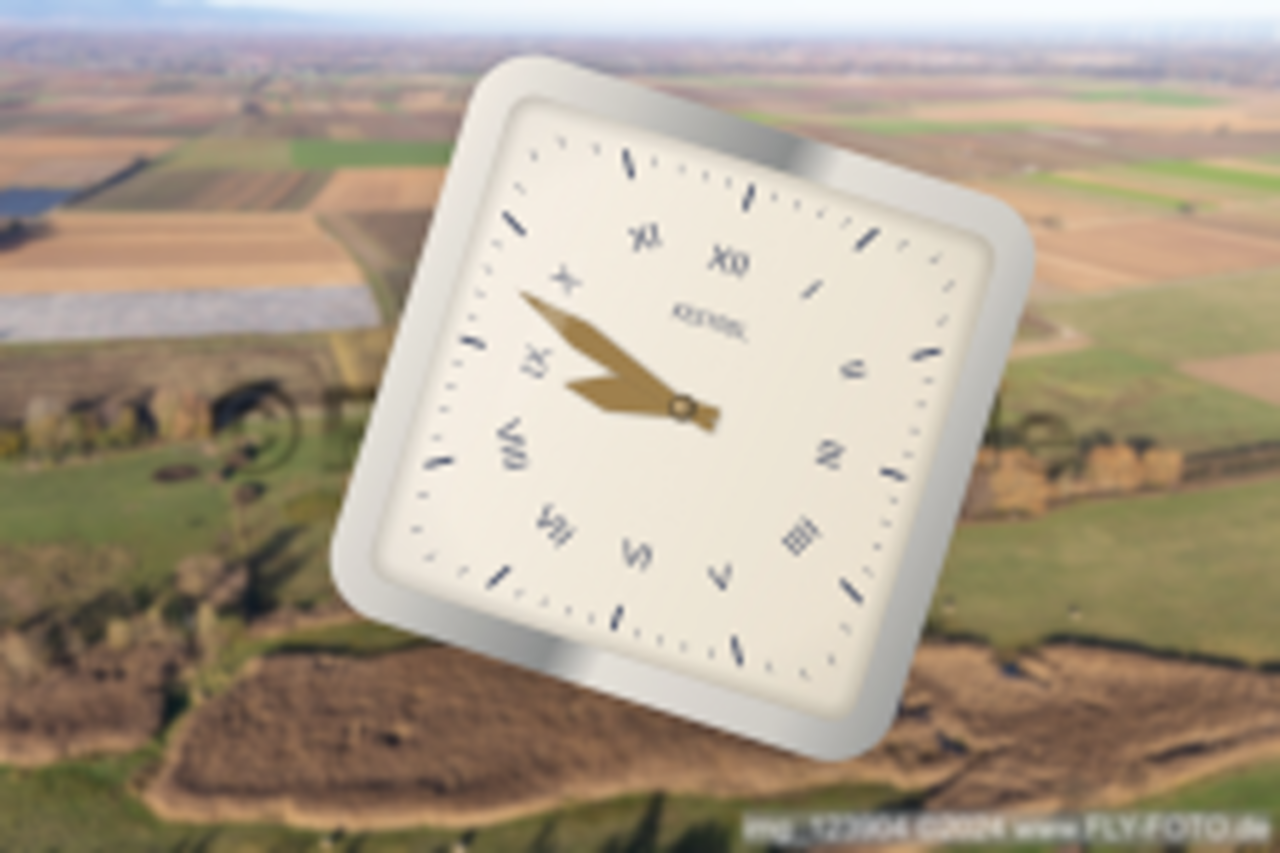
h=8 m=48
